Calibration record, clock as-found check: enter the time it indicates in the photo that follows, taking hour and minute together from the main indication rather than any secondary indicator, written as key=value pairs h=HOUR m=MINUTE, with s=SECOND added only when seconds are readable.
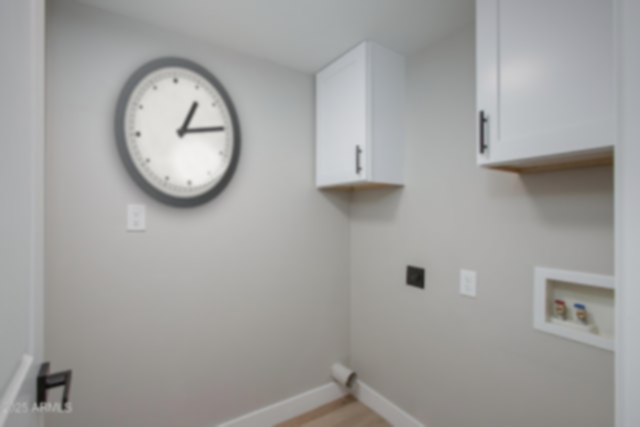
h=1 m=15
